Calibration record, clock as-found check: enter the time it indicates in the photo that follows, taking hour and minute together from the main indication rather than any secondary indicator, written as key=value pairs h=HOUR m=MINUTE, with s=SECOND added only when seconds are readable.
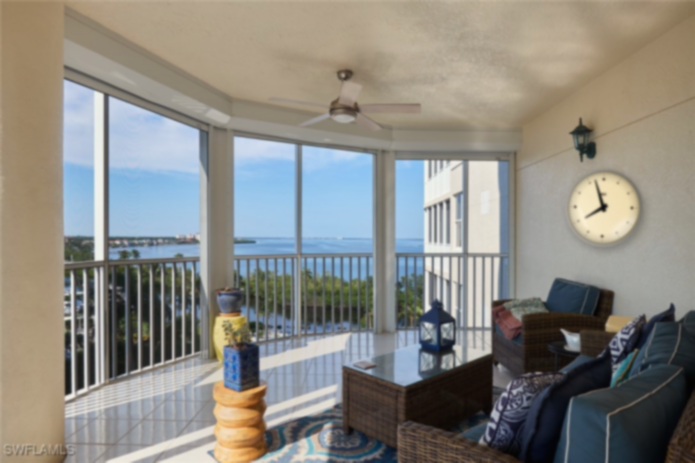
h=7 m=57
